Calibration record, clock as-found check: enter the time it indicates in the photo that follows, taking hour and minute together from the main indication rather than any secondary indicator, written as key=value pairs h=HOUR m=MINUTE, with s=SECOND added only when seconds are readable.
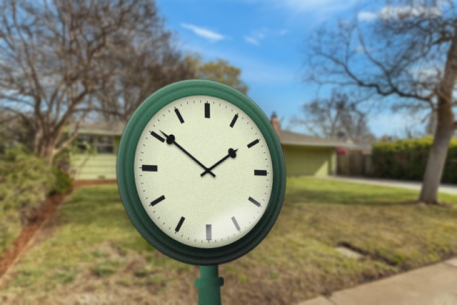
h=1 m=51
